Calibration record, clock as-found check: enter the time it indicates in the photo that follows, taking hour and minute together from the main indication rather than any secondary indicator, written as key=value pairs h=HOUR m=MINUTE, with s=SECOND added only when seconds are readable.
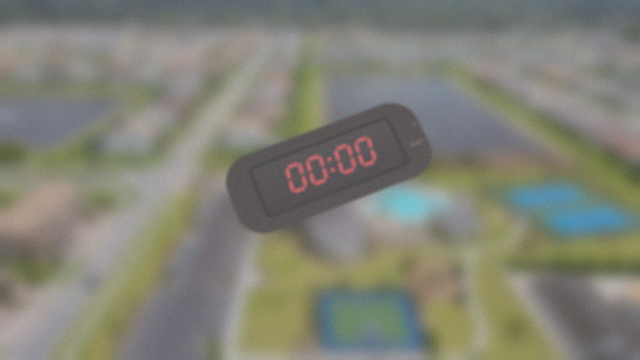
h=0 m=0
